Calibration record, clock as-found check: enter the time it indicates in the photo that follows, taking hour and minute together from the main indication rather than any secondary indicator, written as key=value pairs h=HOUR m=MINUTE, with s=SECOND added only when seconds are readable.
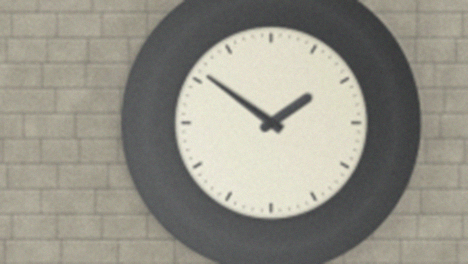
h=1 m=51
